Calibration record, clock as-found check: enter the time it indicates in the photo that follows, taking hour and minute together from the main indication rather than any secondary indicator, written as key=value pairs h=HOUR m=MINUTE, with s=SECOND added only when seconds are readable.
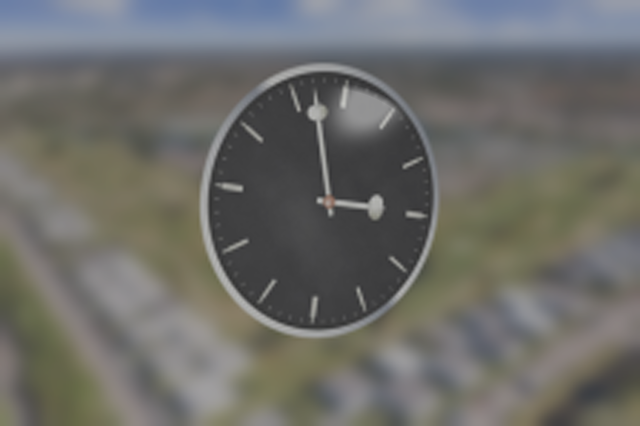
h=2 m=57
